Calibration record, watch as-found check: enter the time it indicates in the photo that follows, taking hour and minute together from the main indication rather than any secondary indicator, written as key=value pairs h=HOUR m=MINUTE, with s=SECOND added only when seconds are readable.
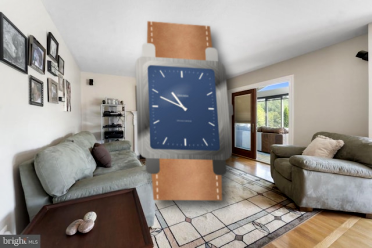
h=10 m=49
